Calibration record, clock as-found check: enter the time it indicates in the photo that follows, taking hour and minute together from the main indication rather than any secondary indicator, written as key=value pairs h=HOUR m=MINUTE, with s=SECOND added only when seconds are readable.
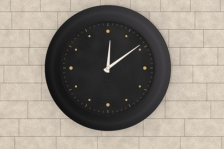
h=12 m=9
